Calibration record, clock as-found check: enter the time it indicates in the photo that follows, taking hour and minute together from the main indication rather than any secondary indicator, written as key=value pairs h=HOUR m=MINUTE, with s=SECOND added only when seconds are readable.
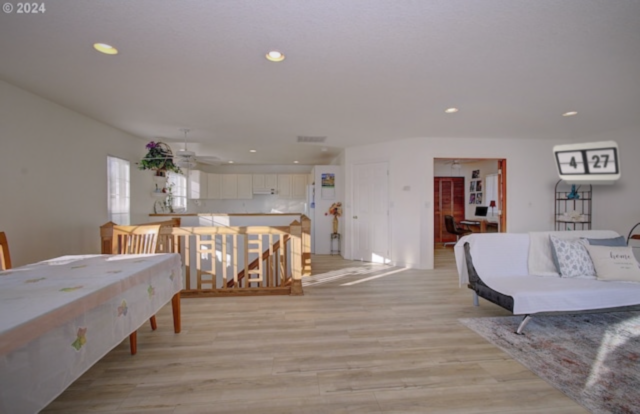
h=4 m=27
